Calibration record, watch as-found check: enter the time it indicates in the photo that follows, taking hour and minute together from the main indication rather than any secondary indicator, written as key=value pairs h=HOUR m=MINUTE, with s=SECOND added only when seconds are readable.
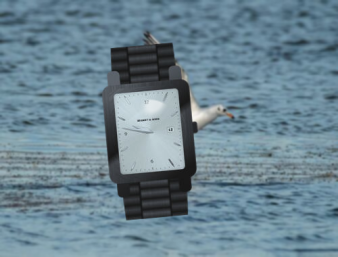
h=9 m=47
